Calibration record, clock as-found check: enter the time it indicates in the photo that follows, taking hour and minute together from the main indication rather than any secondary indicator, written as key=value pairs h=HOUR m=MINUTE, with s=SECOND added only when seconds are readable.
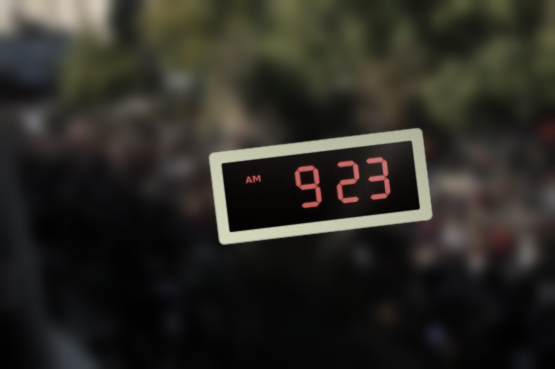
h=9 m=23
